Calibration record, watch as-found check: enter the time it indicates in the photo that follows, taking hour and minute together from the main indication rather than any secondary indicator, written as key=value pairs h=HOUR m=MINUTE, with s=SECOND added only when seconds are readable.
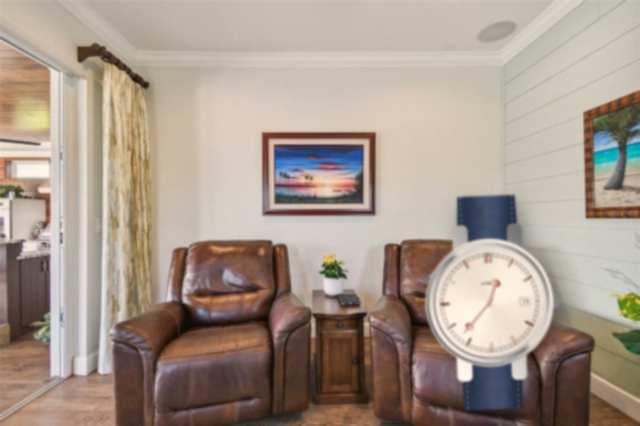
h=12 m=37
